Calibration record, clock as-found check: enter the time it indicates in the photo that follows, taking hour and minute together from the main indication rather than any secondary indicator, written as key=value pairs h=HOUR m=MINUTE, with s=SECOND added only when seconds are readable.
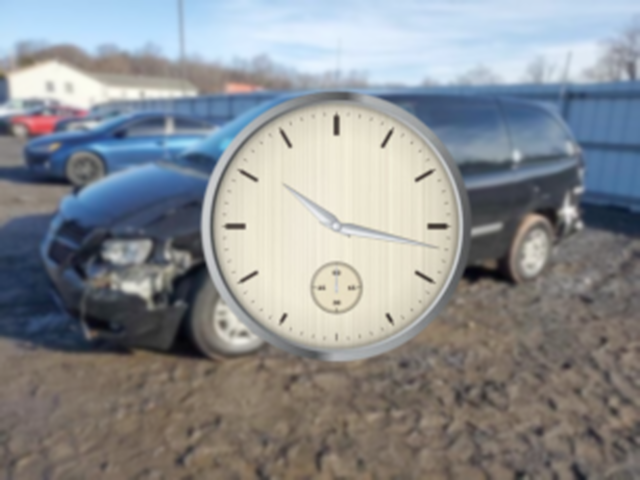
h=10 m=17
